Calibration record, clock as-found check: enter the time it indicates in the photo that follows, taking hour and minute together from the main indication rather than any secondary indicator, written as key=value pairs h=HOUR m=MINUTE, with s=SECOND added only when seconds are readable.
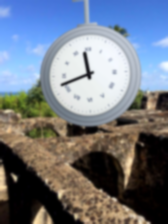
h=11 m=42
